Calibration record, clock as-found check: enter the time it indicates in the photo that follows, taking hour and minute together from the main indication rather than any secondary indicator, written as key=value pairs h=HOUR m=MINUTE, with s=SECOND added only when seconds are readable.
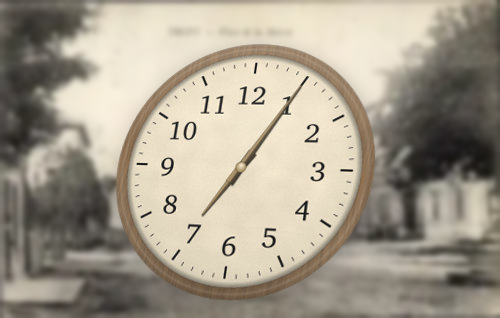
h=7 m=5
